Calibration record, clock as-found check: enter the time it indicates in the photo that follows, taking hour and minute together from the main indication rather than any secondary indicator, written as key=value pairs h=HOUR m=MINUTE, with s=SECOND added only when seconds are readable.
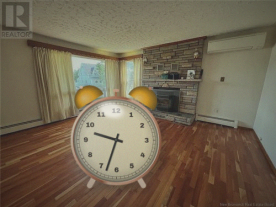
h=9 m=33
